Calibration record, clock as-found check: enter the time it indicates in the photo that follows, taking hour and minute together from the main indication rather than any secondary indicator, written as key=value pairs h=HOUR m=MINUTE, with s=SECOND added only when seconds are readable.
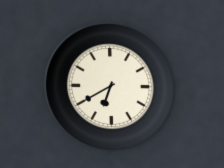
h=6 m=40
